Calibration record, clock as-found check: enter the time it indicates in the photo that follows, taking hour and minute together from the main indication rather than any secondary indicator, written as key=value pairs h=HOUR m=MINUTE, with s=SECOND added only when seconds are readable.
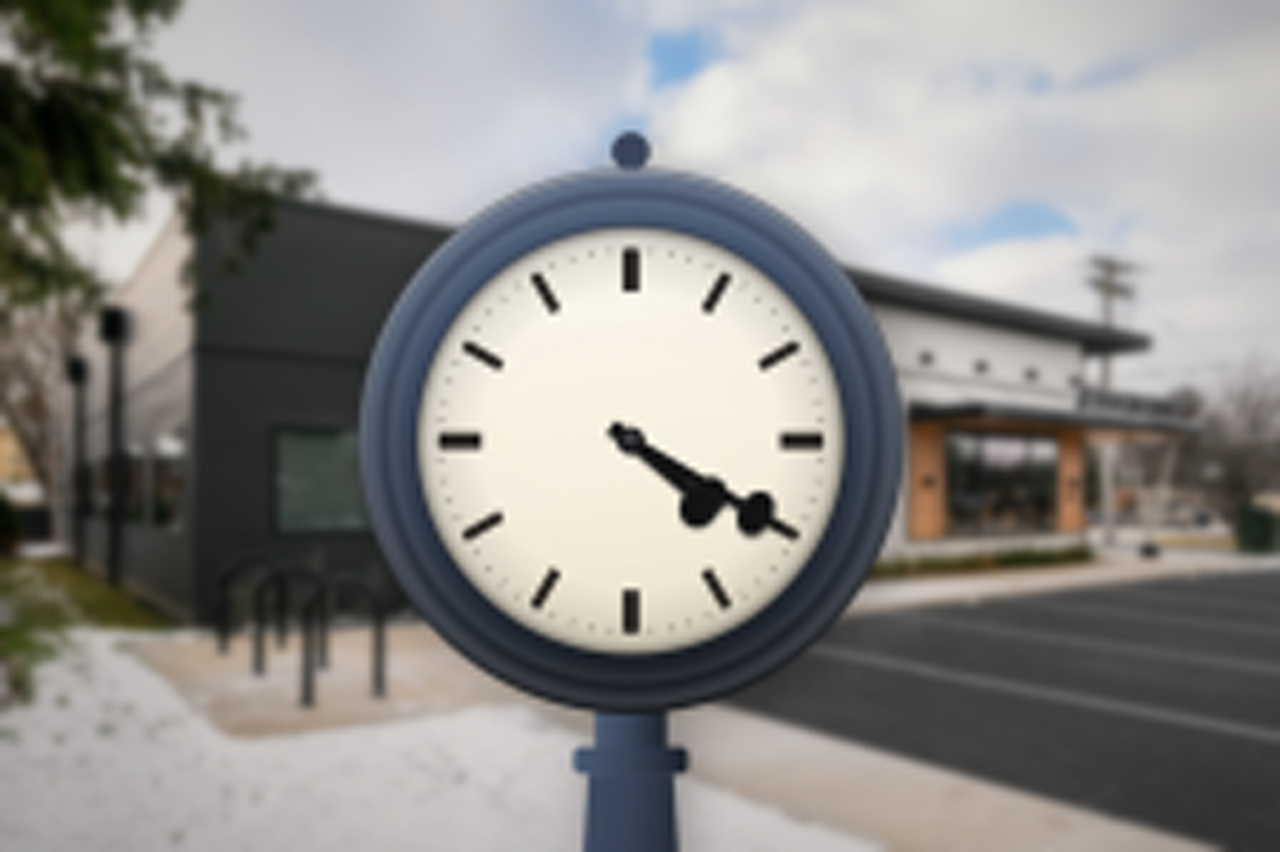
h=4 m=20
